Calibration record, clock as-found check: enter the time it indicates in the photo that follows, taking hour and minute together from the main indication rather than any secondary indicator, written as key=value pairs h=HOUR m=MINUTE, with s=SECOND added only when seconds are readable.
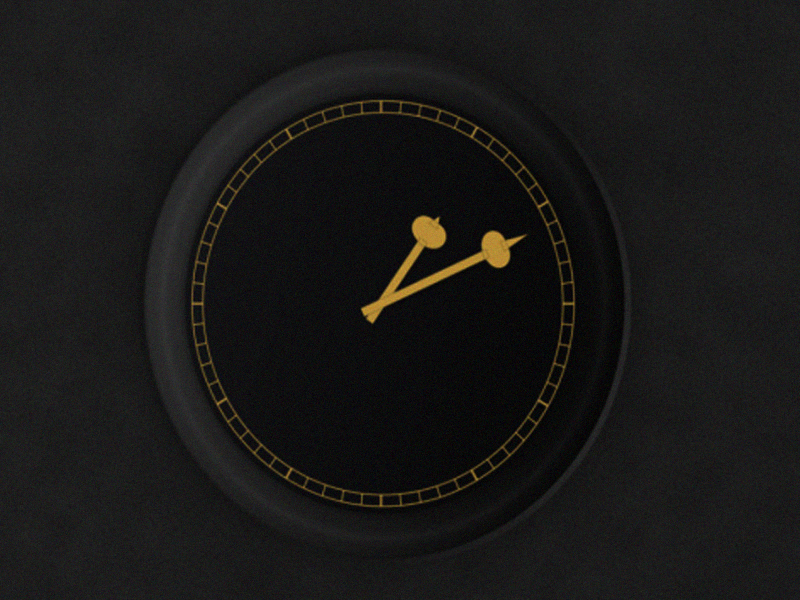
h=1 m=11
